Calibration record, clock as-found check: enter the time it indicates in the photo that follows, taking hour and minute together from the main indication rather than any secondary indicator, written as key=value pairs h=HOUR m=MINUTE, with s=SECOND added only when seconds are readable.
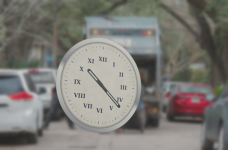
h=10 m=22
